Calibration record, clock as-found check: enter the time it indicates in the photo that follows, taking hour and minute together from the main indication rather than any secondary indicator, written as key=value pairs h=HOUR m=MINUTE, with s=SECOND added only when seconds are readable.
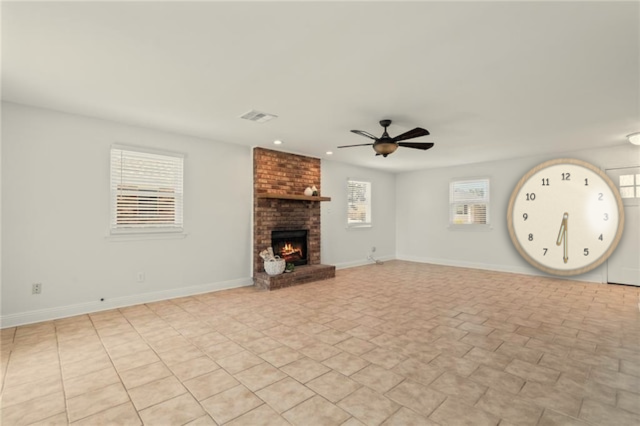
h=6 m=30
